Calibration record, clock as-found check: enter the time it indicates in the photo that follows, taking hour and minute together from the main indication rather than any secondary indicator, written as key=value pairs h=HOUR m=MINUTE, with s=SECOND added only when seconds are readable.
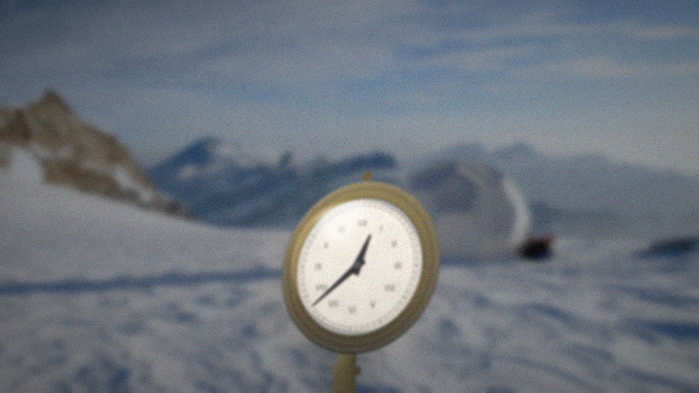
h=12 m=38
